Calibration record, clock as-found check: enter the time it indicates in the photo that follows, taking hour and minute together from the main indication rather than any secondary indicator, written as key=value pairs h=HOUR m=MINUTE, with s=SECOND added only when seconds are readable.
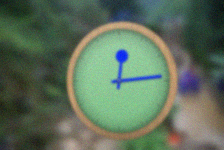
h=12 m=14
